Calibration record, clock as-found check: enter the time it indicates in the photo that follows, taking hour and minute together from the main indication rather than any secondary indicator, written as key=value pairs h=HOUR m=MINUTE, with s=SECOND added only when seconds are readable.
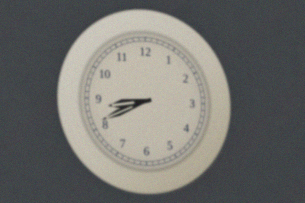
h=8 m=41
